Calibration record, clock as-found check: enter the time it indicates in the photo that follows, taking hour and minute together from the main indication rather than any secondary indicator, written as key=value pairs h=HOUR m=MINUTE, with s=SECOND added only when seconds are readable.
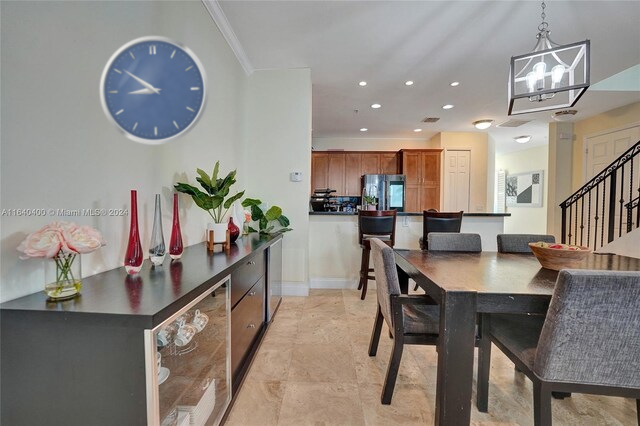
h=8 m=51
